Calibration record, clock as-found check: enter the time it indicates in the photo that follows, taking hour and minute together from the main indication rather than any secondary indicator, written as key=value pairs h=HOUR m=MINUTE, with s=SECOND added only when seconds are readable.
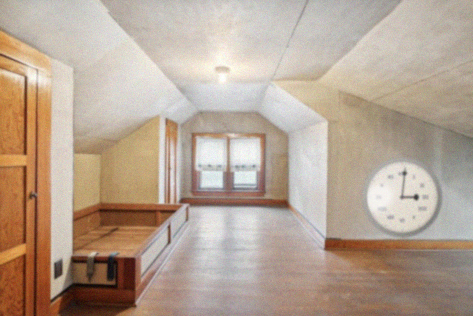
h=3 m=1
